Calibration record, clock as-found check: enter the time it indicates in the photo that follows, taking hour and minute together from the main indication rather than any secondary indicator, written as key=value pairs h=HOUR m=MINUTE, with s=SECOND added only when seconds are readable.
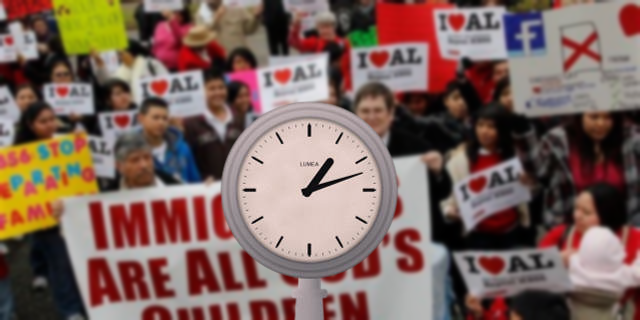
h=1 m=12
